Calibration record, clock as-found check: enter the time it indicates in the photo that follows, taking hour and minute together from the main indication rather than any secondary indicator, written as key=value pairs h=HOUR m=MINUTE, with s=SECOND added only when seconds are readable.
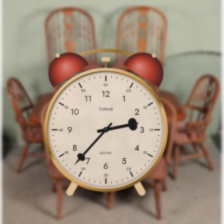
h=2 m=37
